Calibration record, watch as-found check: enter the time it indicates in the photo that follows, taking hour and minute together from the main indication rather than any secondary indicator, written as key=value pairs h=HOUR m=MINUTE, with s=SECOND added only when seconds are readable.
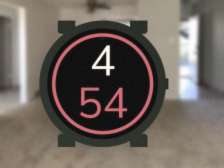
h=4 m=54
